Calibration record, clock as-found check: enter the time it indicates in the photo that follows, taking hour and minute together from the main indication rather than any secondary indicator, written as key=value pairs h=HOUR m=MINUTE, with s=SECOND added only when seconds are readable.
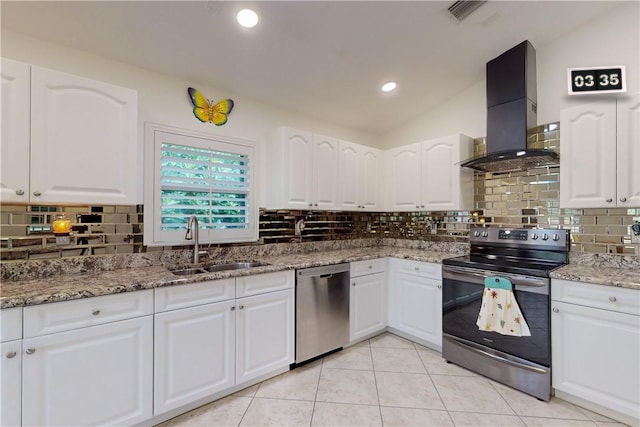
h=3 m=35
